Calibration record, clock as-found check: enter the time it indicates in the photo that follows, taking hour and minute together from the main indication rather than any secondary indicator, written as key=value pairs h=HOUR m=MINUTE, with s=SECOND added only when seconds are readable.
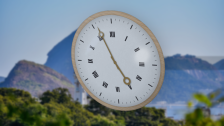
h=4 m=56
